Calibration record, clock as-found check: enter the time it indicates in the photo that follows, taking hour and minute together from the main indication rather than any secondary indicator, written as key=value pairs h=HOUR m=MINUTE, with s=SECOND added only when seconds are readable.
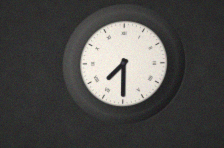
h=7 m=30
